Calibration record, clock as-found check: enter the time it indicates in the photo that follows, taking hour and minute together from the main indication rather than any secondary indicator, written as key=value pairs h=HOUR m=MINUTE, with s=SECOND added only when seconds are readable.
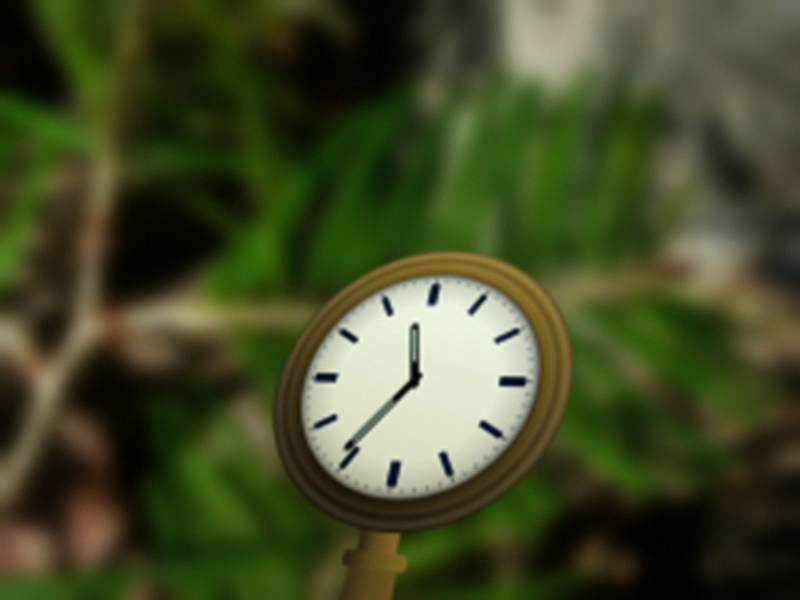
h=11 m=36
